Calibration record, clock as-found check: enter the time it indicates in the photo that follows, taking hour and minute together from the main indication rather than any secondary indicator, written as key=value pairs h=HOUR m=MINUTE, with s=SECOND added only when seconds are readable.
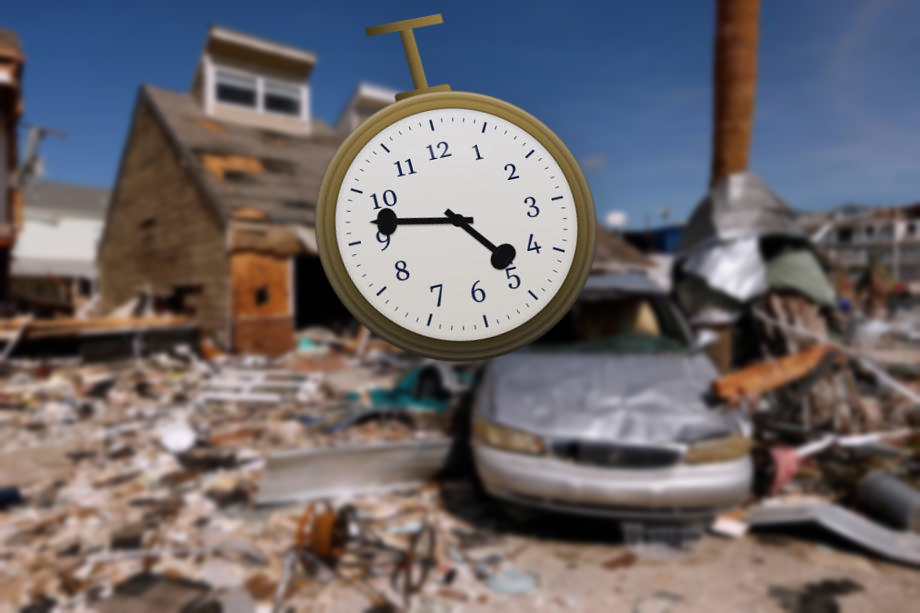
h=4 m=47
